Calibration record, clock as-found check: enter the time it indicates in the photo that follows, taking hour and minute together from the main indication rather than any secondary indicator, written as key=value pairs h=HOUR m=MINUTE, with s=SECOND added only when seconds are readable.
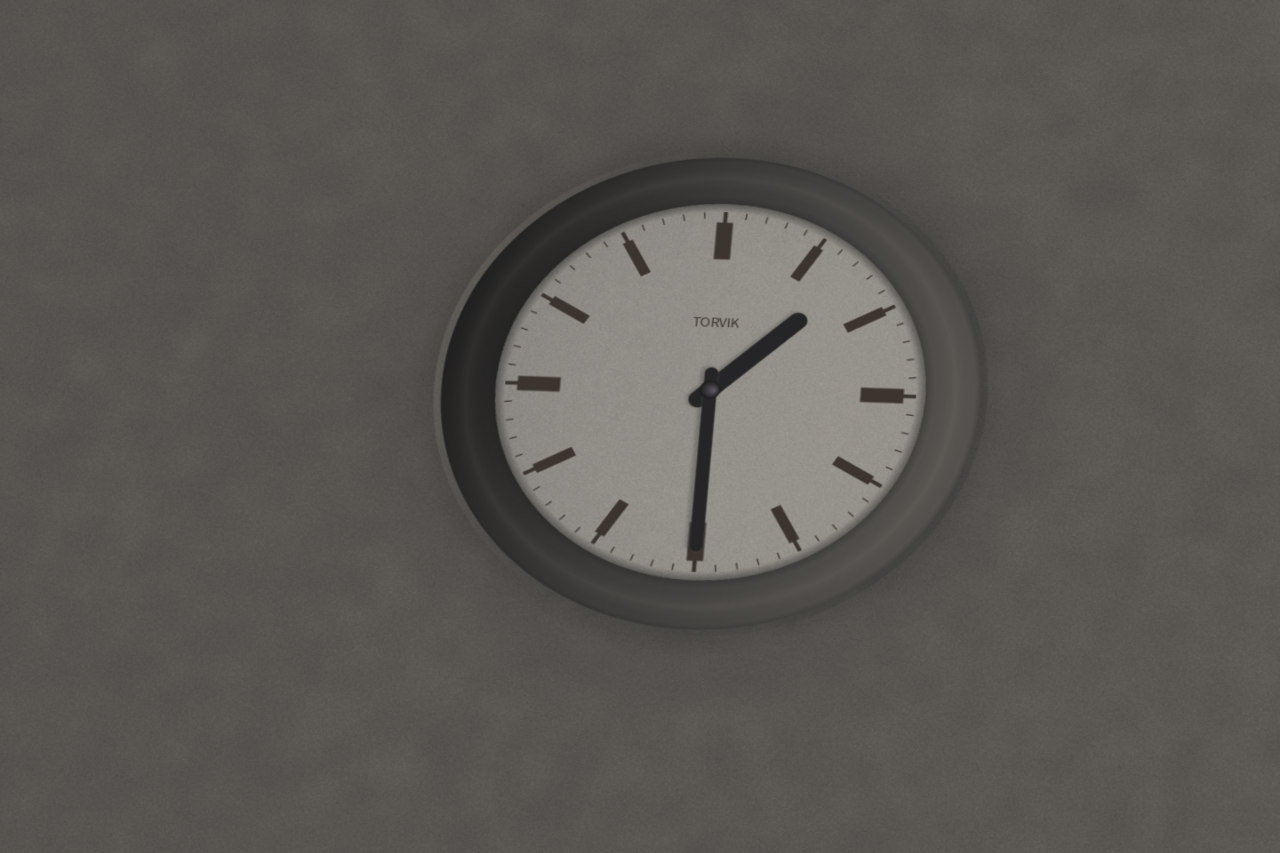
h=1 m=30
